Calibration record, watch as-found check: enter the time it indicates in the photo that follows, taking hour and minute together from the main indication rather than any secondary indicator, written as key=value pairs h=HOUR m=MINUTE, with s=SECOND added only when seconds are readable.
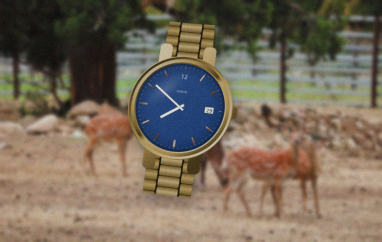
h=7 m=51
